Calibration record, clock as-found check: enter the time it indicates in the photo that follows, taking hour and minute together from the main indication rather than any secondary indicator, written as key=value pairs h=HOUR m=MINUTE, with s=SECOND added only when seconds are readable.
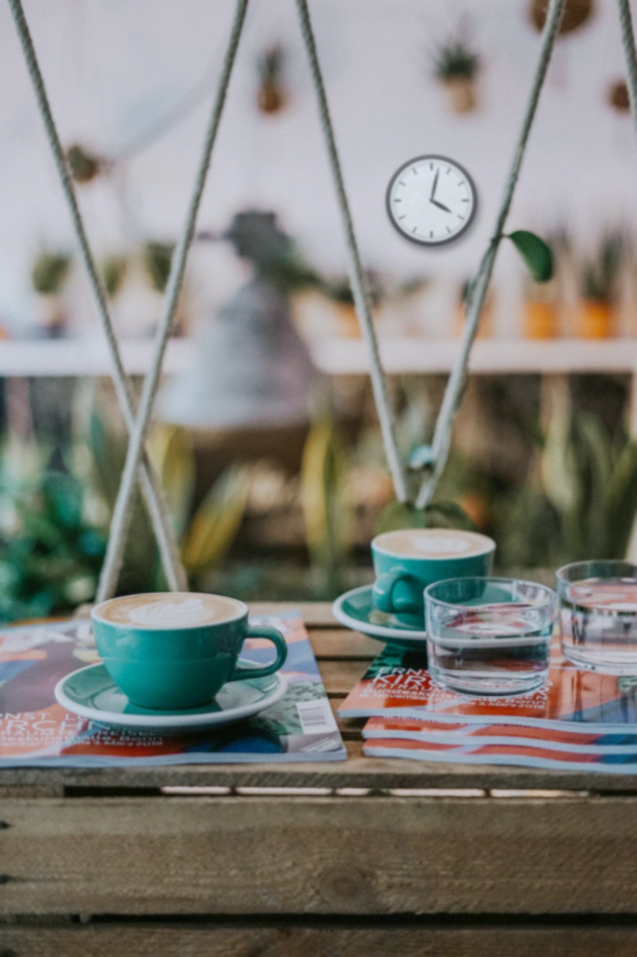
h=4 m=2
